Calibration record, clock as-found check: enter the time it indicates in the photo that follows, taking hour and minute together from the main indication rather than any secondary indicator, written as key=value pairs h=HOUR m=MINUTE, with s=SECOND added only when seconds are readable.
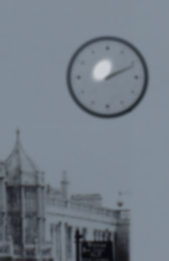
h=2 m=11
